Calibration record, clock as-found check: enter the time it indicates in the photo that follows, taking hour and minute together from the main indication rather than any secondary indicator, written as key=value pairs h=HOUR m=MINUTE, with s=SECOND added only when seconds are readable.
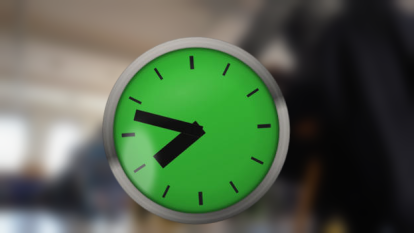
h=7 m=48
